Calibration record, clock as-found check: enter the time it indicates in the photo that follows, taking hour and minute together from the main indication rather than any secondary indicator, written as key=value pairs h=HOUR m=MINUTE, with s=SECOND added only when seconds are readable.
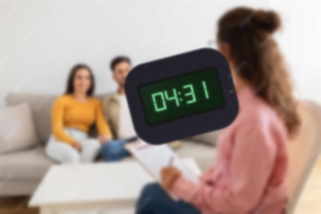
h=4 m=31
